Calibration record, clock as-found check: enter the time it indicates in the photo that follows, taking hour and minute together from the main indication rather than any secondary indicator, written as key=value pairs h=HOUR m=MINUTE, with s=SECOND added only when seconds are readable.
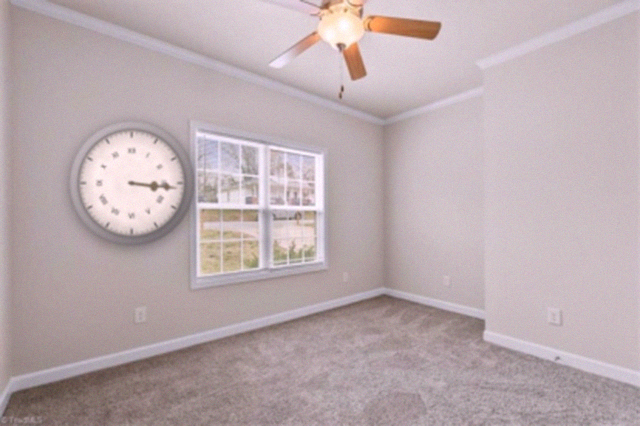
h=3 m=16
